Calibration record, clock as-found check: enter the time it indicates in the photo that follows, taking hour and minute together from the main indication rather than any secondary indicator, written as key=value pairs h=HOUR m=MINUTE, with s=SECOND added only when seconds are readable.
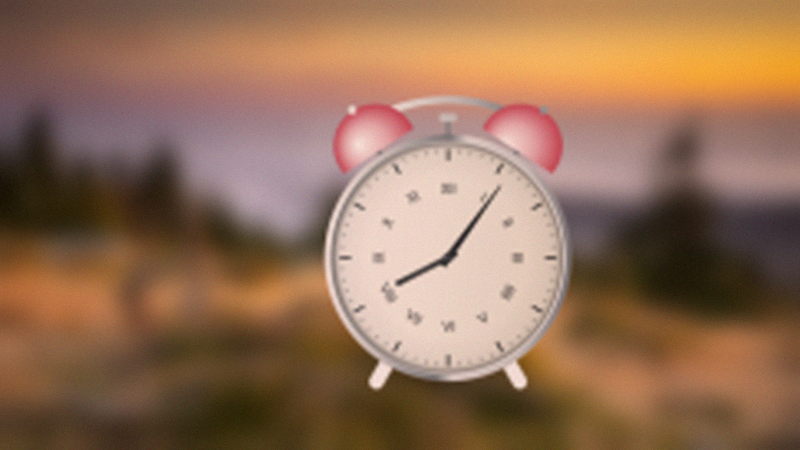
h=8 m=6
